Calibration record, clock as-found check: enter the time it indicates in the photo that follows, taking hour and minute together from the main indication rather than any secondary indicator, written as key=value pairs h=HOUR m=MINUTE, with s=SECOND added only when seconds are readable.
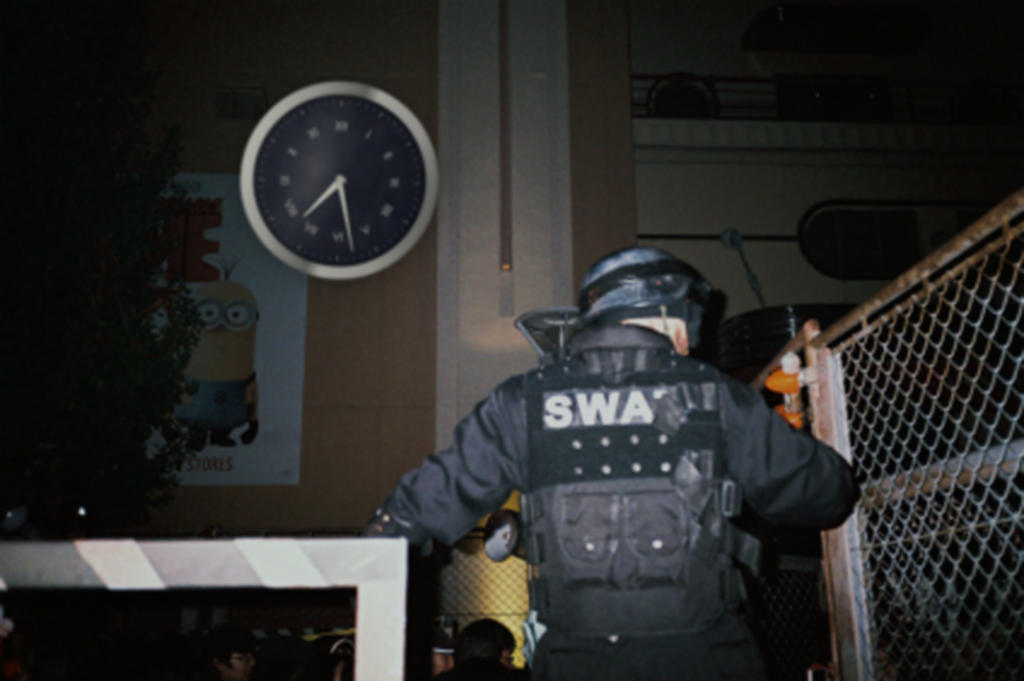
h=7 m=28
